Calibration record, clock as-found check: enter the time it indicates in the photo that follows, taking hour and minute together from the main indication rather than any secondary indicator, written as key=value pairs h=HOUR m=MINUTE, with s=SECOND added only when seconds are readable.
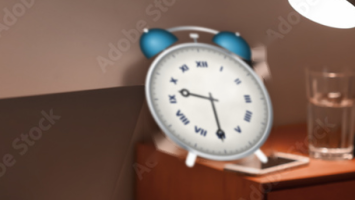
h=9 m=30
